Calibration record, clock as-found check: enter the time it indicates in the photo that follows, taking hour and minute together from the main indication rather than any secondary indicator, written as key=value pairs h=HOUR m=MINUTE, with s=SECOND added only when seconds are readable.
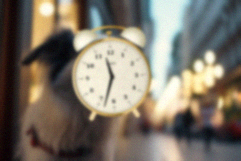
h=11 m=33
